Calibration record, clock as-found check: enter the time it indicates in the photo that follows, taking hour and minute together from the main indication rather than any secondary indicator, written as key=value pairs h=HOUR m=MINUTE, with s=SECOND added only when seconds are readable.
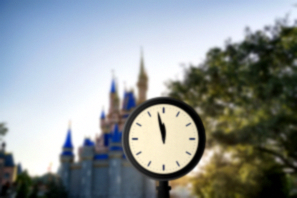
h=11 m=58
